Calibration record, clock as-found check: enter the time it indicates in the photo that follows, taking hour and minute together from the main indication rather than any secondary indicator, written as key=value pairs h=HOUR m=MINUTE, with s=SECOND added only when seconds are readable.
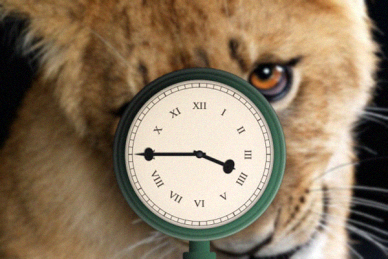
h=3 m=45
